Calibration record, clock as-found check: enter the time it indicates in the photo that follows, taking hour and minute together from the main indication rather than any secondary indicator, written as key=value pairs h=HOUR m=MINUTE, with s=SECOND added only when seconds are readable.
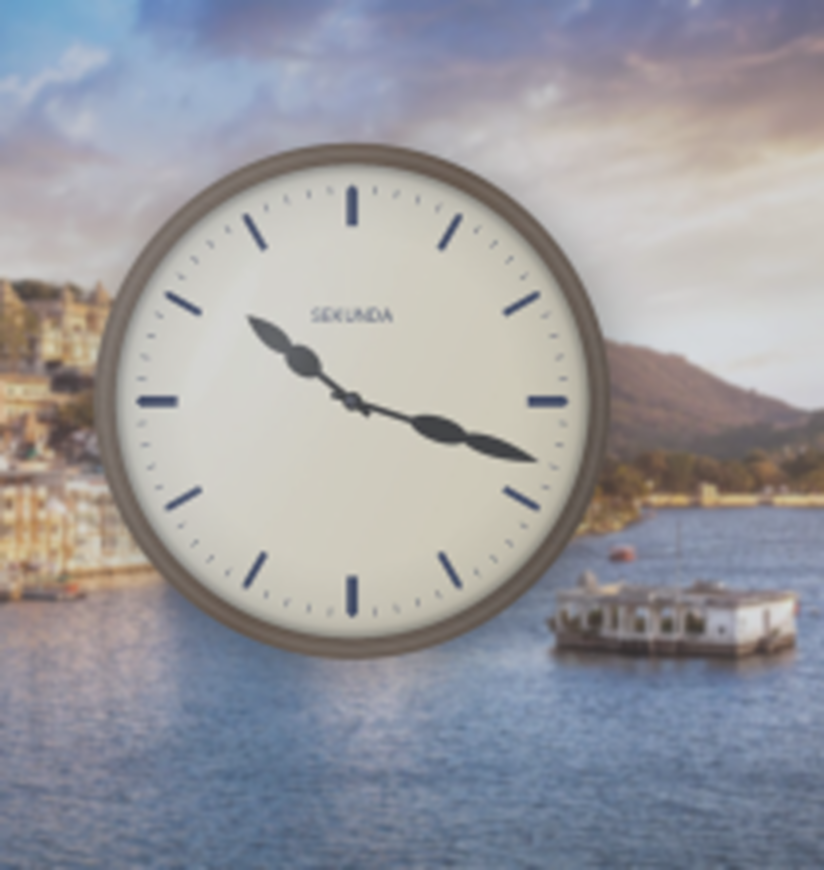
h=10 m=18
